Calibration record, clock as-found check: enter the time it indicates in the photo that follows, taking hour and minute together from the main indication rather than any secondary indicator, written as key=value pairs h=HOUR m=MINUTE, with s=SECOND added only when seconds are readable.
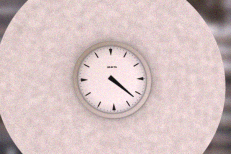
h=4 m=22
